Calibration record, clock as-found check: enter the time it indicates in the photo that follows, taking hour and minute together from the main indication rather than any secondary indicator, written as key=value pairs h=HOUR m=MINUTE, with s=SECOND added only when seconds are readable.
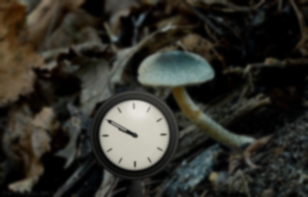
h=9 m=50
